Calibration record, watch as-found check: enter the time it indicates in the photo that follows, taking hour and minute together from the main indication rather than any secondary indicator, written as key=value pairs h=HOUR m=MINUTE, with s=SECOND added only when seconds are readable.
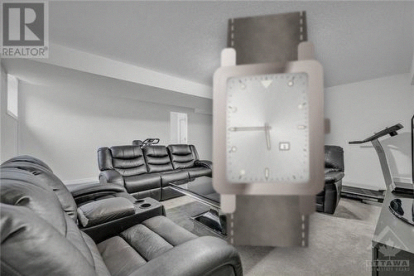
h=5 m=45
